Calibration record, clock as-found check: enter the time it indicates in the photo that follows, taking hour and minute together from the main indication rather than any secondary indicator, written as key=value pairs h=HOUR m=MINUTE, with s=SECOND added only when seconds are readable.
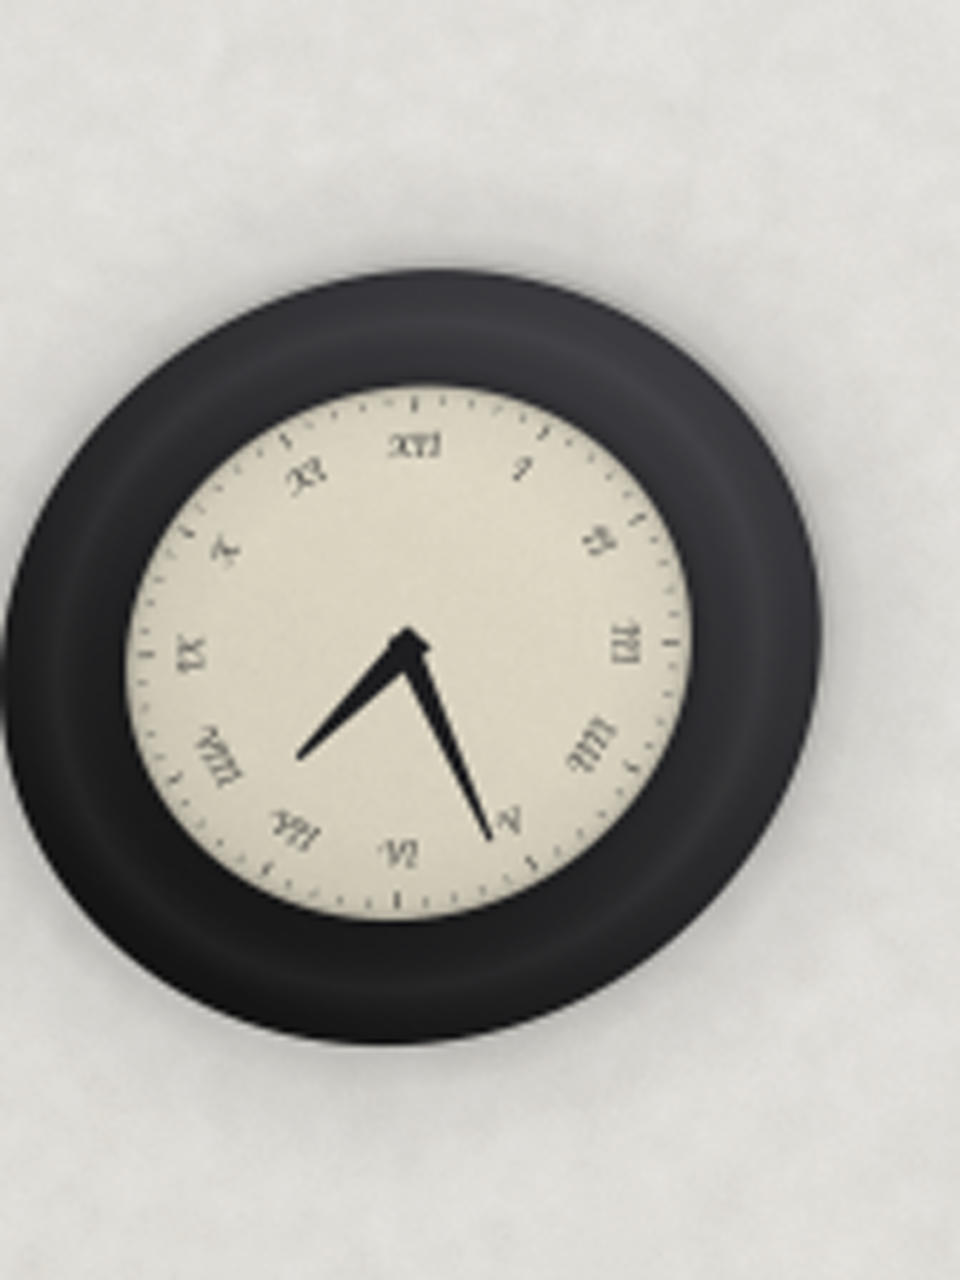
h=7 m=26
